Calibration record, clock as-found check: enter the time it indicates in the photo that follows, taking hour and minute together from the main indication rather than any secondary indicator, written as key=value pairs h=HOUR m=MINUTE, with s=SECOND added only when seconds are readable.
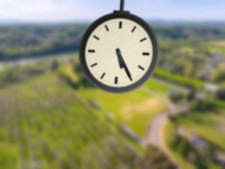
h=5 m=25
